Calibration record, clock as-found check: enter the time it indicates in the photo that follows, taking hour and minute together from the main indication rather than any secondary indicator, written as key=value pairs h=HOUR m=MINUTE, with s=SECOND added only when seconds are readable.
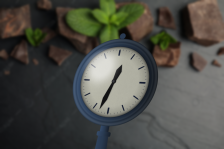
h=12 m=33
